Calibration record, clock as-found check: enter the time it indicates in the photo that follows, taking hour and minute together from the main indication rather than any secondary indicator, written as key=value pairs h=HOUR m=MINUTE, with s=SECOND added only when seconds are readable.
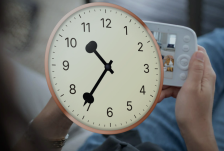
h=10 m=36
